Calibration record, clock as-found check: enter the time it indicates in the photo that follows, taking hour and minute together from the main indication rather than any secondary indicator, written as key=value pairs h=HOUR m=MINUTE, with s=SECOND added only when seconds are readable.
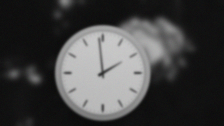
h=1 m=59
